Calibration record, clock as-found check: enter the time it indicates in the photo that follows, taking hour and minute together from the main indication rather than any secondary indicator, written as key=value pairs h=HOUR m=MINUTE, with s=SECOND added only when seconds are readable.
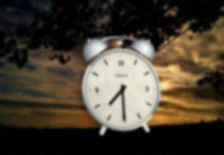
h=7 m=30
